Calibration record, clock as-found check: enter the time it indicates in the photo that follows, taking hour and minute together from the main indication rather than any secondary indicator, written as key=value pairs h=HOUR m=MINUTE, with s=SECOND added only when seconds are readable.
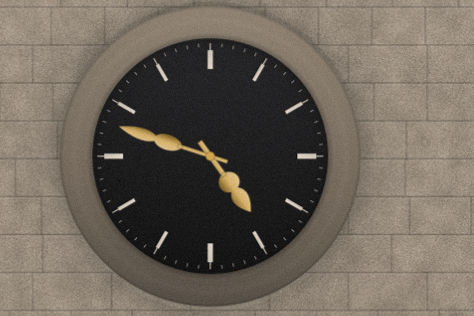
h=4 m=48
